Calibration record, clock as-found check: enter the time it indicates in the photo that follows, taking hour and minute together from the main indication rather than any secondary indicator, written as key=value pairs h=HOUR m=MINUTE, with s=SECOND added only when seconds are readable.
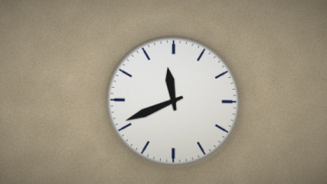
h=11 m=41
